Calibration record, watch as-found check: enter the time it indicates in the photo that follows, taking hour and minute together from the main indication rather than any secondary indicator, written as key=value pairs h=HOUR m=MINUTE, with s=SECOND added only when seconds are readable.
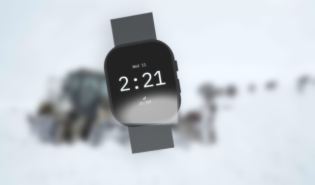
h=2 m=21
